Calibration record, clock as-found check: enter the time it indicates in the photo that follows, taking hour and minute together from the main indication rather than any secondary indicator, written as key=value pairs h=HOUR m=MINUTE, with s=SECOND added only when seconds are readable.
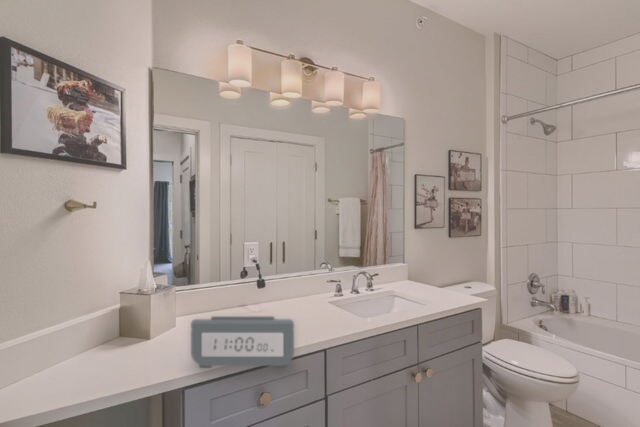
h=11 m=0
